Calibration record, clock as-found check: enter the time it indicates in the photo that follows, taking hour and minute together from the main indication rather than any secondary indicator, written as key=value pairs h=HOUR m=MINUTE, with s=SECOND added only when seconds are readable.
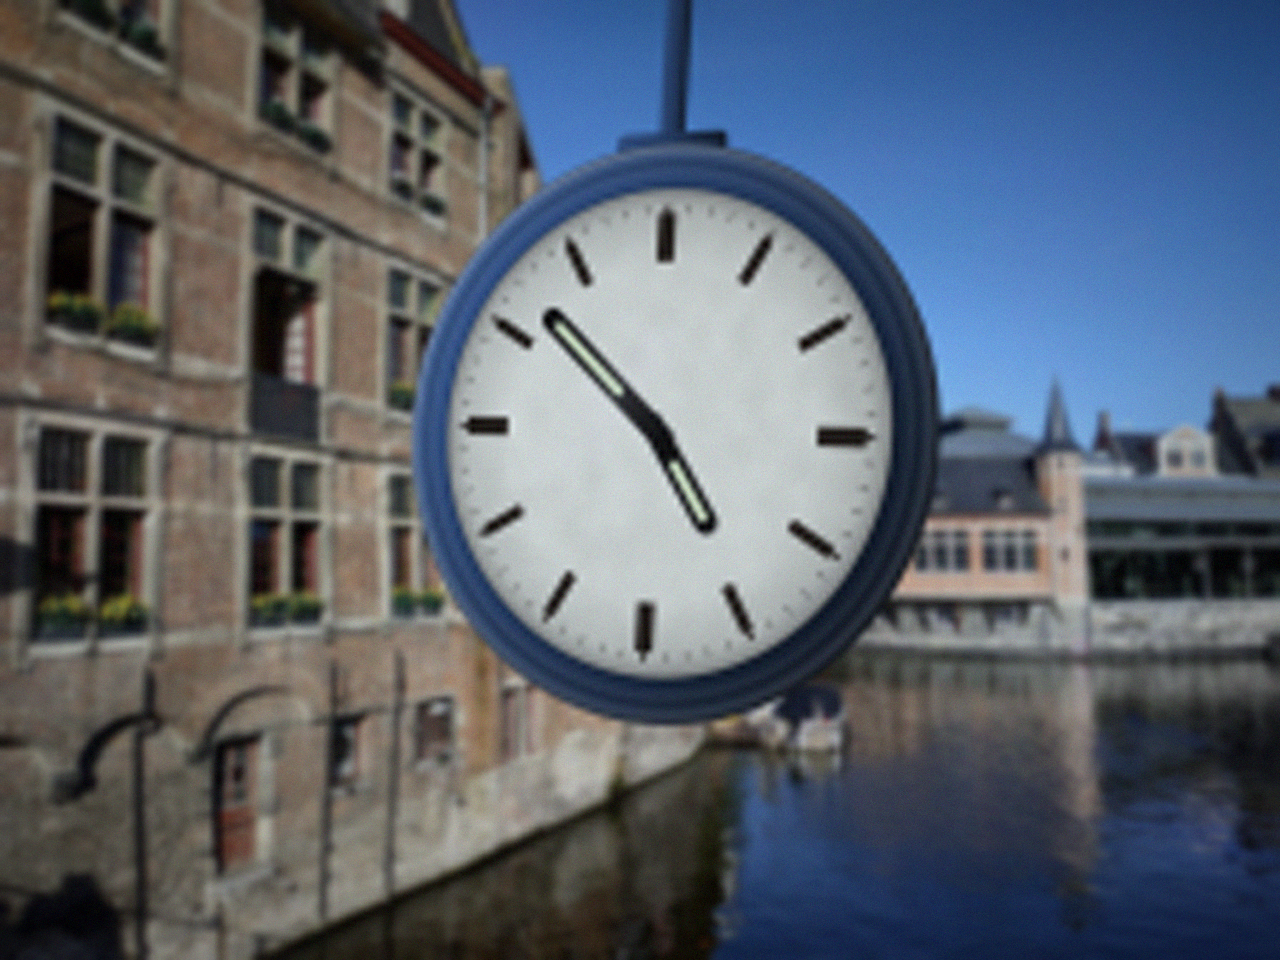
h=4 m=52
